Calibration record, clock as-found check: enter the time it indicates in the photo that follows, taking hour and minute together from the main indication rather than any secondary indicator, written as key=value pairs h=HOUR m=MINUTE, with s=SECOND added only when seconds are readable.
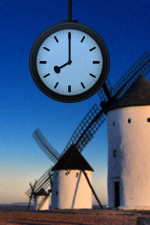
h=8 m=0
